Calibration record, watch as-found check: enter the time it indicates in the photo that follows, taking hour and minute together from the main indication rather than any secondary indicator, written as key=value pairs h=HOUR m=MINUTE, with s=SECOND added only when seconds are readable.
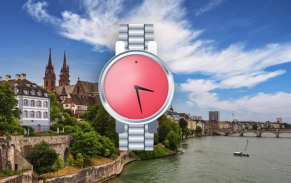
h=3 m=28
